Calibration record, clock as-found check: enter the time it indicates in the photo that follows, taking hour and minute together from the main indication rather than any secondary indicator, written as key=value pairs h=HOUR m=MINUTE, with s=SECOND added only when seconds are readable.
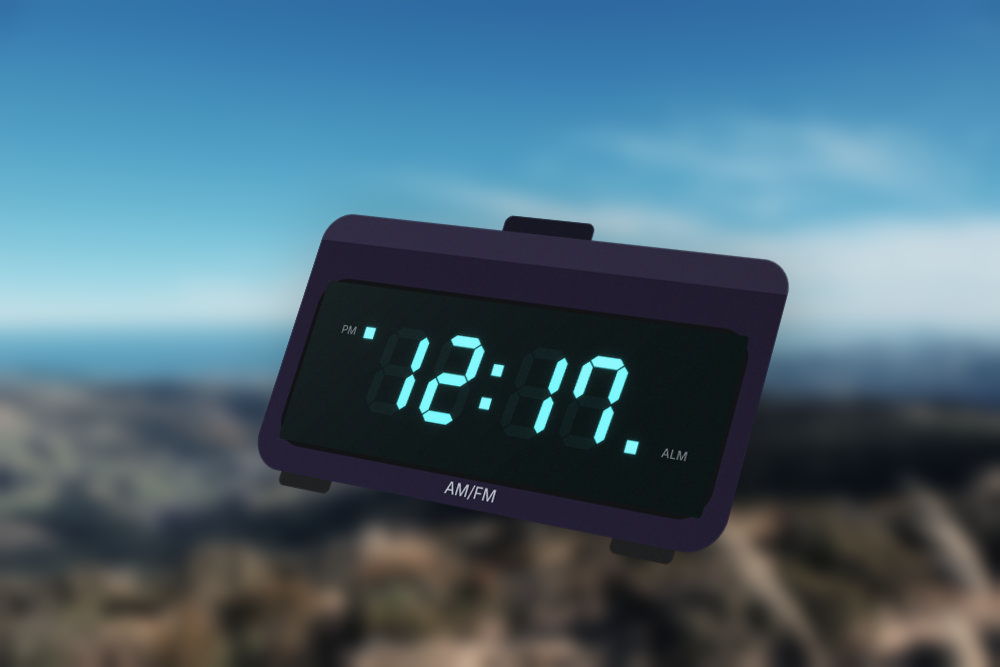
h=12 m=17
